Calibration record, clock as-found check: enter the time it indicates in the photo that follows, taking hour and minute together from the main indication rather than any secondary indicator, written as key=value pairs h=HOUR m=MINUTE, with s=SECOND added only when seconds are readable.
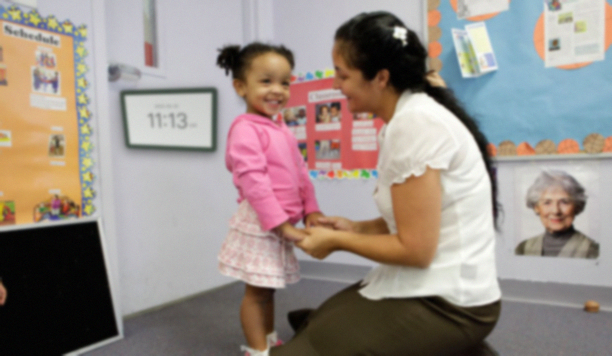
h=11 m=13
